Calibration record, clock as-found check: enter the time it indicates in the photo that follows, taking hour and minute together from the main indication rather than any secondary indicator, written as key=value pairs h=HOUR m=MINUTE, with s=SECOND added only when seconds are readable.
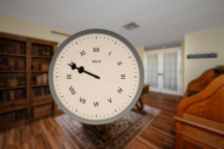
h=9 m=49
